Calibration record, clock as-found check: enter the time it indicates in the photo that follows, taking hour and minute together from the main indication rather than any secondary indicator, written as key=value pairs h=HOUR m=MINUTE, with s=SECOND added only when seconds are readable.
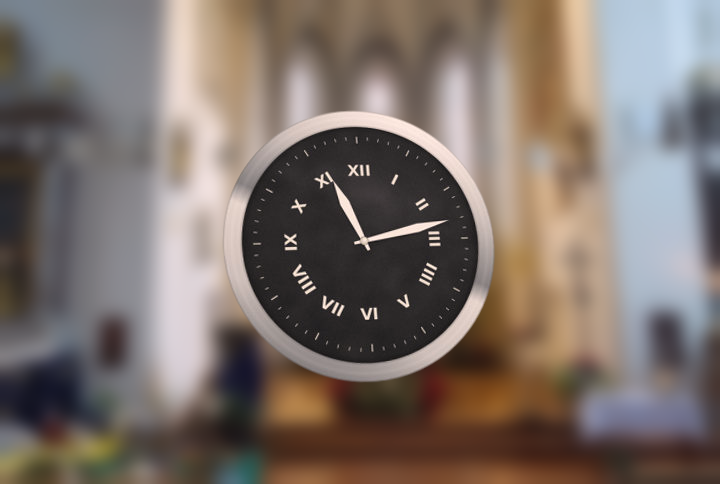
h=11 m=13
